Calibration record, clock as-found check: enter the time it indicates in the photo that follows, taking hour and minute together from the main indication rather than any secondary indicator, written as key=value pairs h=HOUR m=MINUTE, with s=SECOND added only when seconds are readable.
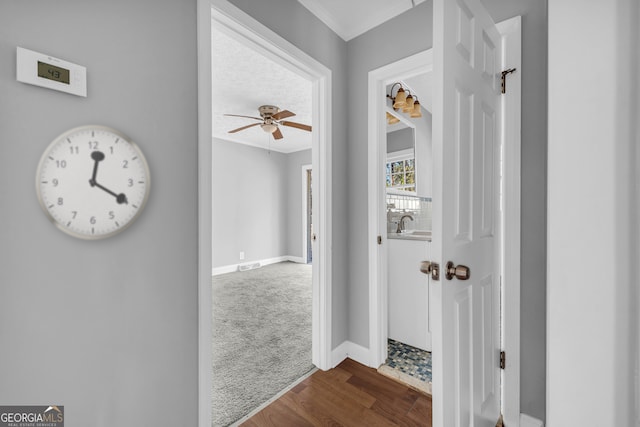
h=12 m=20
